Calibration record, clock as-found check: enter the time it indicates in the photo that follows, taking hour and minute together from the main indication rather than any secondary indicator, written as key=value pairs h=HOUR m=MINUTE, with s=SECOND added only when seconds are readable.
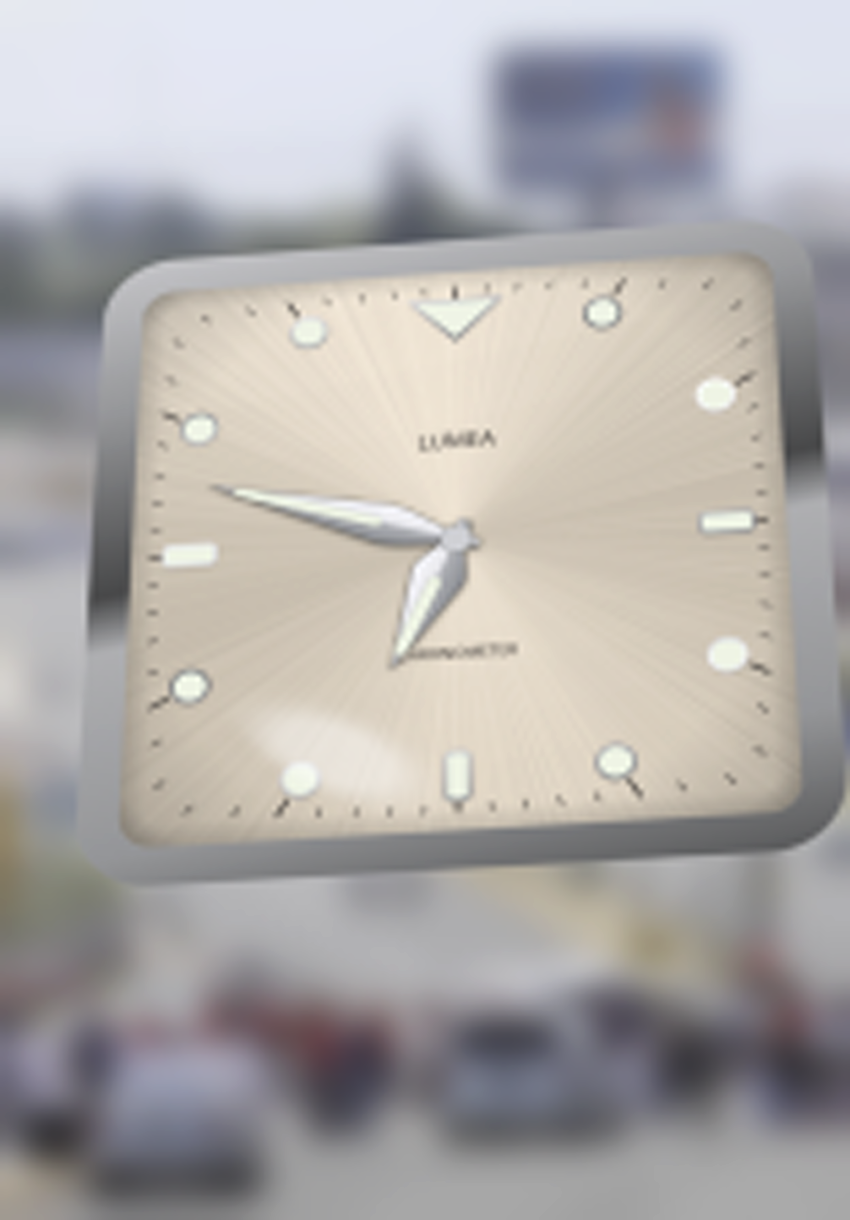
h=6 m=48
